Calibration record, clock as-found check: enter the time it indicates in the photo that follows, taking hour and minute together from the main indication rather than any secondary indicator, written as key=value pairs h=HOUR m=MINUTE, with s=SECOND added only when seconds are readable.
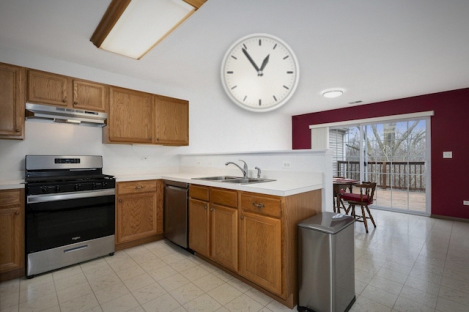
h=12 m=54
